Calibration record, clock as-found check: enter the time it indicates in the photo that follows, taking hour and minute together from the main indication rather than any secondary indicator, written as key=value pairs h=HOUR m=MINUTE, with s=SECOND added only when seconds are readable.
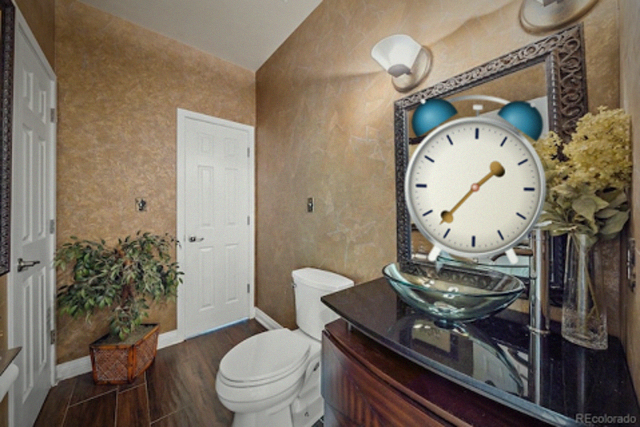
h=1 m=37
